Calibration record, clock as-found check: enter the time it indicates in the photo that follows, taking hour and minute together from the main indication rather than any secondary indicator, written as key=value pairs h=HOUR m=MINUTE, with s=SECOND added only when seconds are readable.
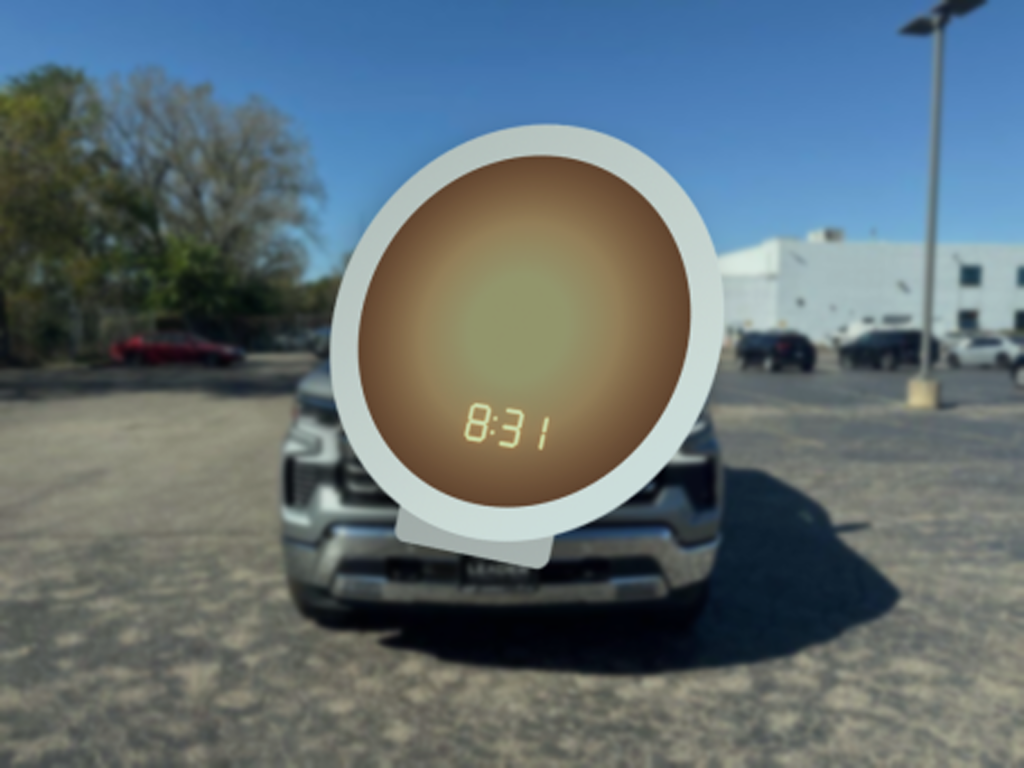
h=8 m=31
